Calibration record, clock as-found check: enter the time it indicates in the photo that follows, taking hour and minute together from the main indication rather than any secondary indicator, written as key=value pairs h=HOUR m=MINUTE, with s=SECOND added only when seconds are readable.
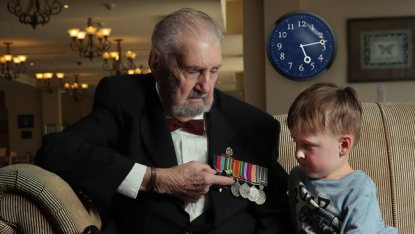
h=5 m=13
